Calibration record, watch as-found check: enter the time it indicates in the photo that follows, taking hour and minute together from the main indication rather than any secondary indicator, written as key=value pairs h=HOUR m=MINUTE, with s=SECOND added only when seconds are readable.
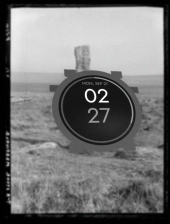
h=2 m=27
